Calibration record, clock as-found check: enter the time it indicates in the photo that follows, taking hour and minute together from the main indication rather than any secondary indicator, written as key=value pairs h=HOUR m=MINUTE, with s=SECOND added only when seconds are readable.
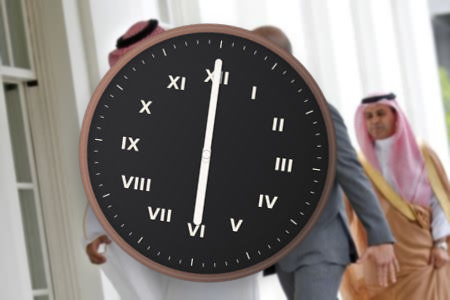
h=6 m=0
